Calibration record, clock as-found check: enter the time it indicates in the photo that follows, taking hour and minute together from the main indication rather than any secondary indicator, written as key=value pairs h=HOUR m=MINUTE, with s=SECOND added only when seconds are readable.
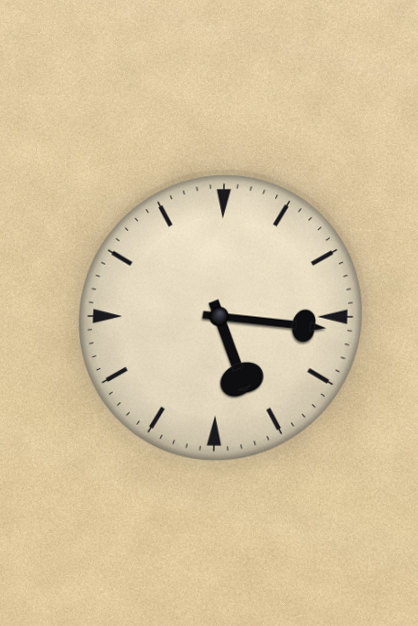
h=5 m=16
